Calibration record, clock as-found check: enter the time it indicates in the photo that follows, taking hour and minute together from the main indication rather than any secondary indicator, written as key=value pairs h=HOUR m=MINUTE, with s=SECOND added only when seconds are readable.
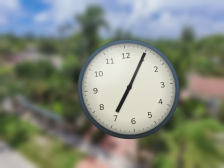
h=7 m=5
